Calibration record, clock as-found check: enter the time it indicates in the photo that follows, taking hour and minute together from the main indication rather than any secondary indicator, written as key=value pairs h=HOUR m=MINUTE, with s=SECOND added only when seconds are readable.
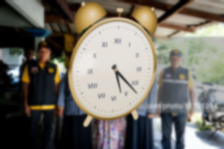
h=5 m=22
